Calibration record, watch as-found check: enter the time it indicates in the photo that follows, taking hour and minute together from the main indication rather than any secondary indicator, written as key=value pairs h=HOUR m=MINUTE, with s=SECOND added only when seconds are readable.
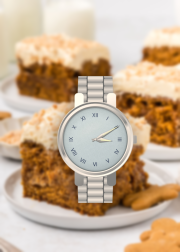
h=3 m=10
